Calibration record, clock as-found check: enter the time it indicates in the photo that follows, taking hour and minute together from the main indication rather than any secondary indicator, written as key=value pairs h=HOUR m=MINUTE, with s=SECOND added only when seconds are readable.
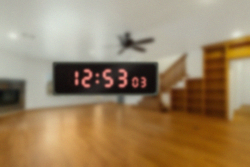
h=12 m=53
